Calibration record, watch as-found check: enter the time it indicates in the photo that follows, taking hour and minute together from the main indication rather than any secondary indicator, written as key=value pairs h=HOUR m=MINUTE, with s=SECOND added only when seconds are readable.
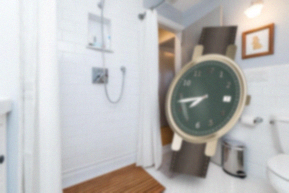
h=7 m=43
